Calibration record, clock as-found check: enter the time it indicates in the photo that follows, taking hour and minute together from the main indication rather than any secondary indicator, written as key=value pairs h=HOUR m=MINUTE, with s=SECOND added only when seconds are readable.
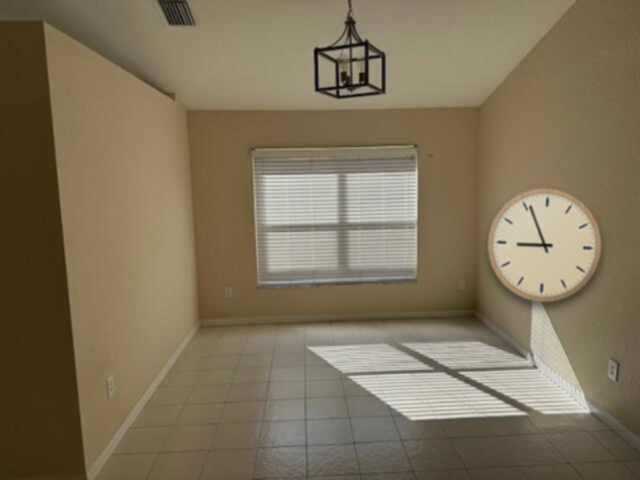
h=8 m=56
